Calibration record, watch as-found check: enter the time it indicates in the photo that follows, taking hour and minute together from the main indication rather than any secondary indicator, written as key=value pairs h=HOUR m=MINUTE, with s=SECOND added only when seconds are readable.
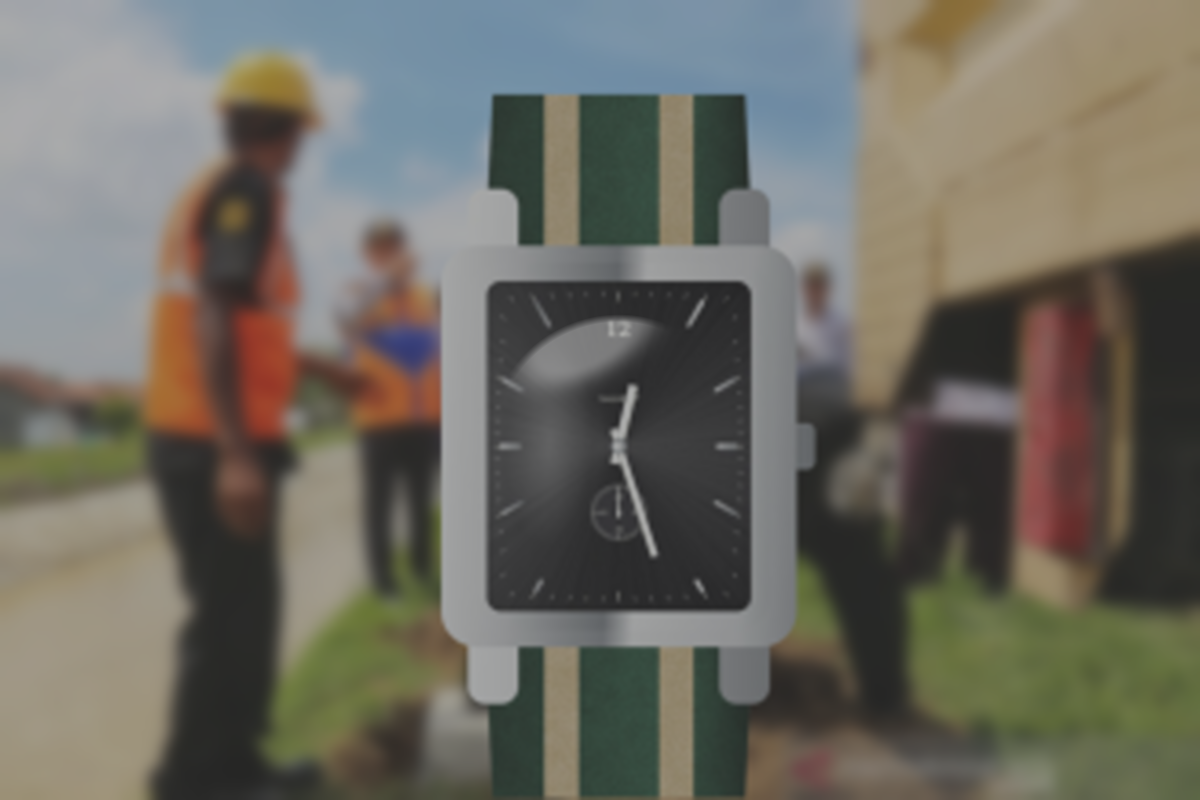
h=12 m=27
